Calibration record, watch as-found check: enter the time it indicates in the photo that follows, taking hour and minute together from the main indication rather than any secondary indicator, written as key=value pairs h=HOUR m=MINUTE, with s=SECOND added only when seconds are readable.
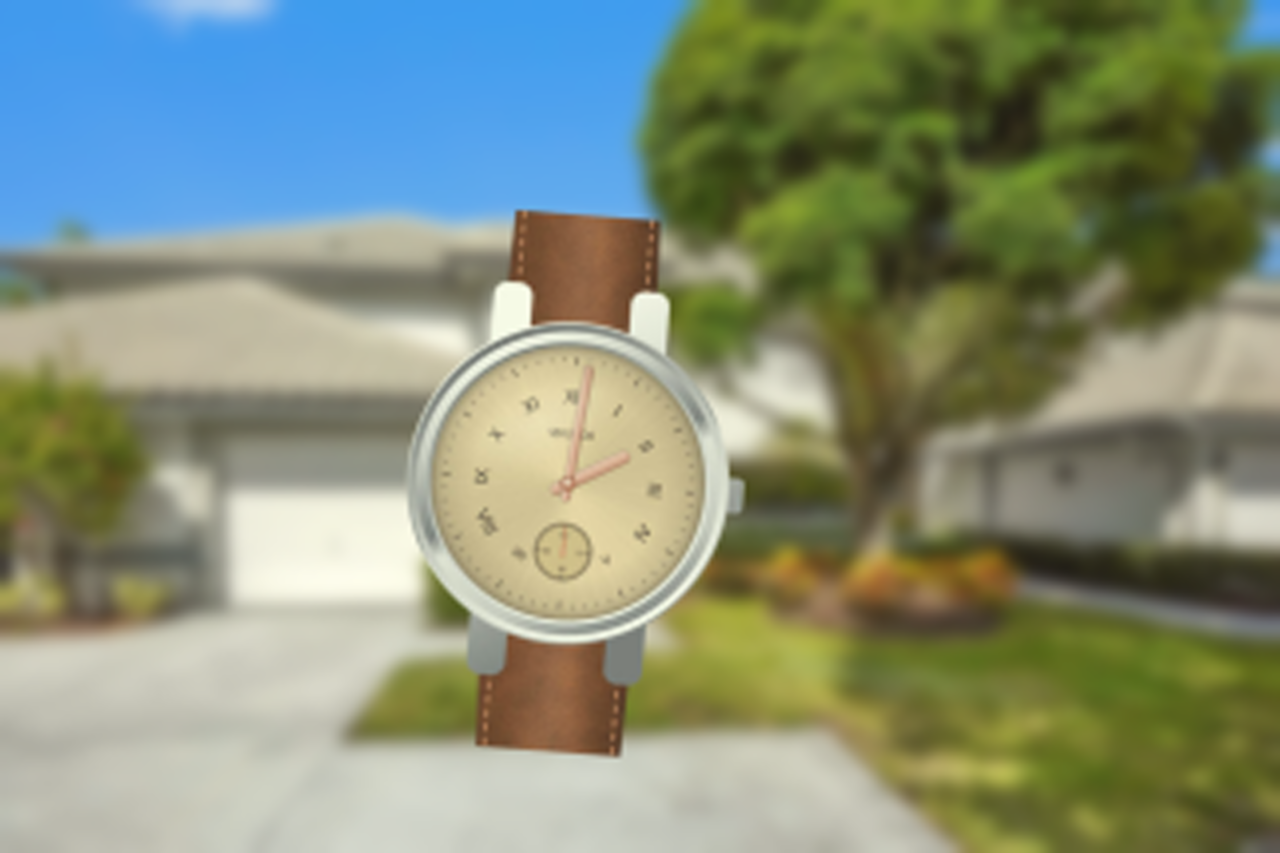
h=2 m=1
